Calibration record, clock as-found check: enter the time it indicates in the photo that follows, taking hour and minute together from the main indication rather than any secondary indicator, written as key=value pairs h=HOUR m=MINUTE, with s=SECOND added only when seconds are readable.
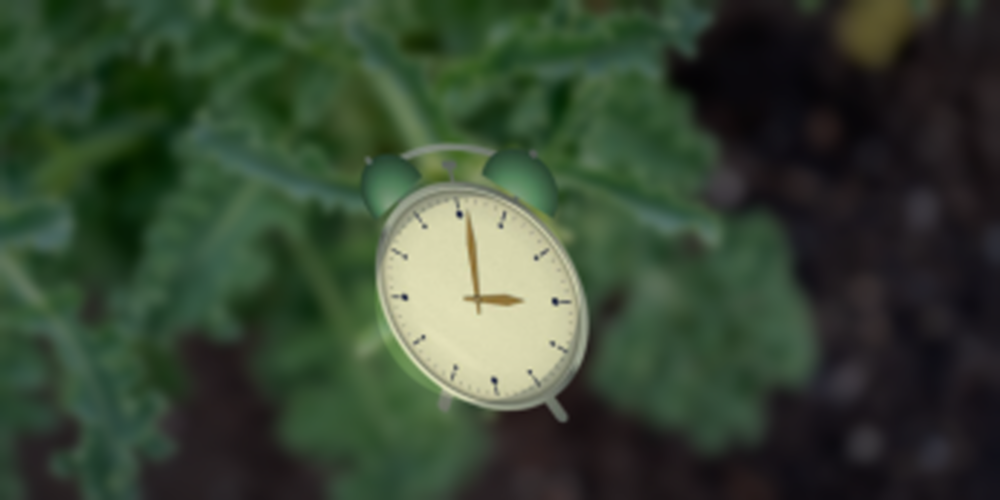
h=3 m=1
